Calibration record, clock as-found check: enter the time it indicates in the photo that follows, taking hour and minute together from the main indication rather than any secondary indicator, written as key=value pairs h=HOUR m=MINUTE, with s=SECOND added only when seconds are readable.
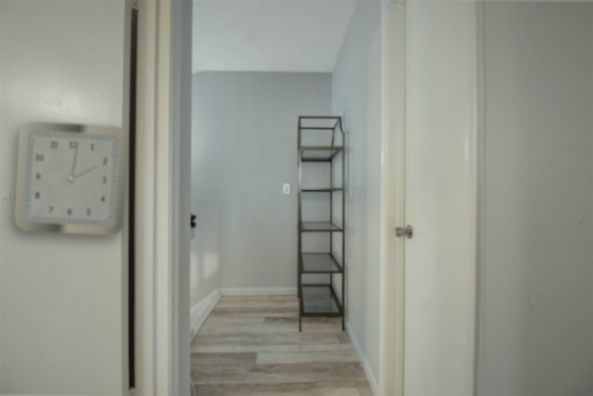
h=2 m=1
